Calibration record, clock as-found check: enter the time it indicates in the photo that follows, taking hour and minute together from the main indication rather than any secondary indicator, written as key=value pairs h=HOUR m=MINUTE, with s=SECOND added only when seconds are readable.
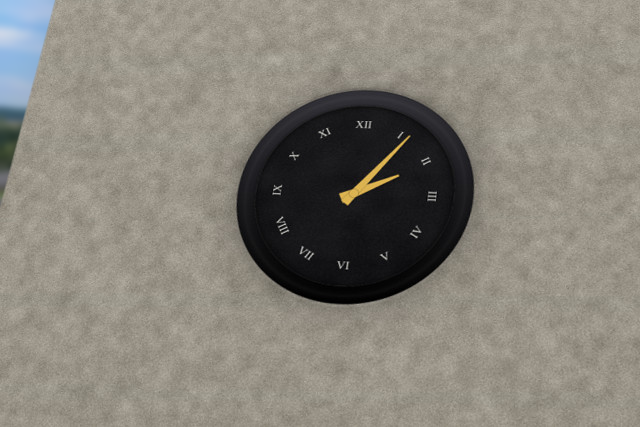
h=2 m=6
